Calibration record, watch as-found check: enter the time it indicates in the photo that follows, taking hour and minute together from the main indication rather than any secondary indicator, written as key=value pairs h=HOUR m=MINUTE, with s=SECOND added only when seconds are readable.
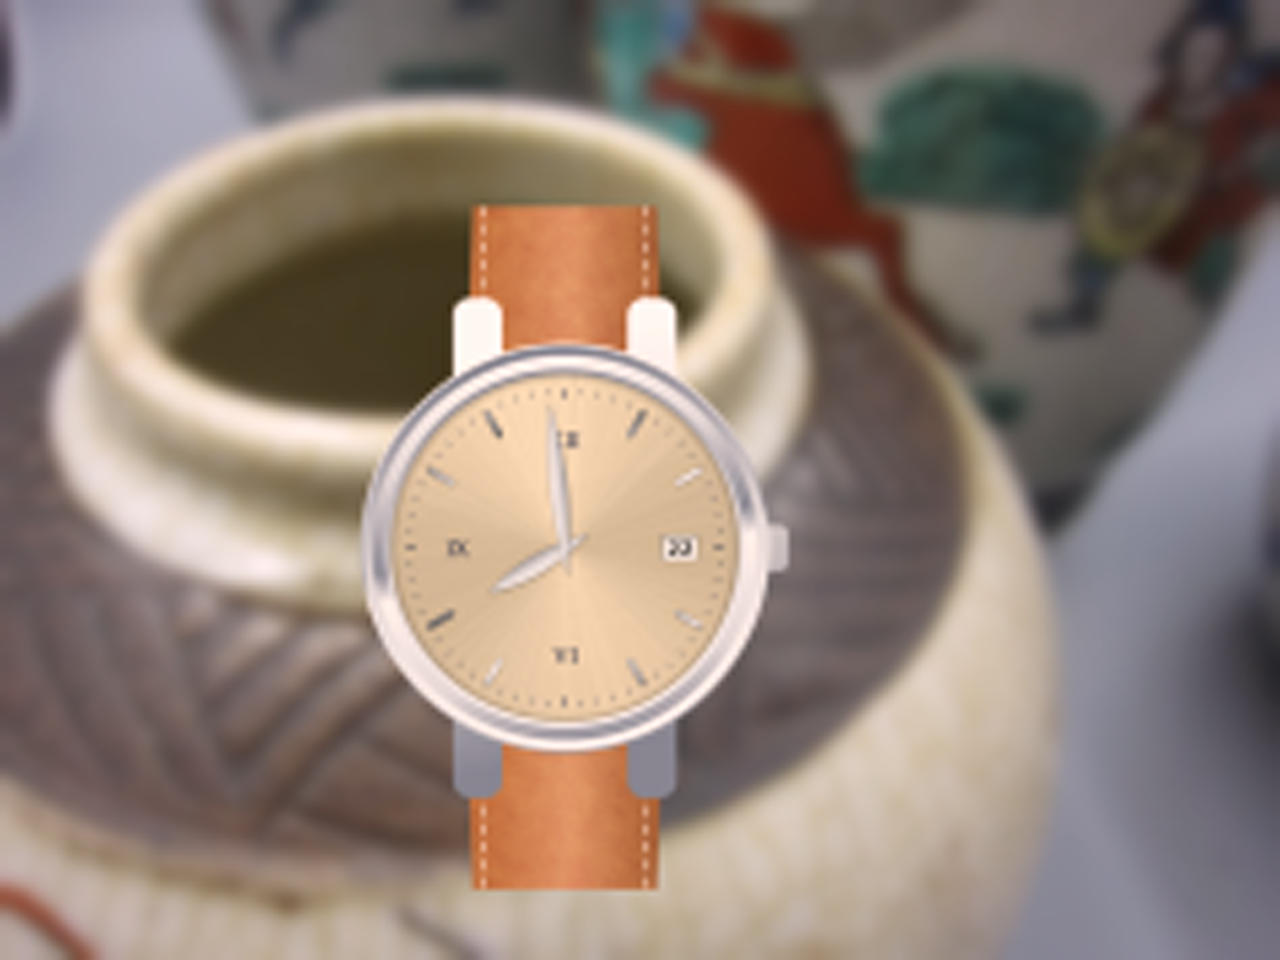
h=7 m=59
